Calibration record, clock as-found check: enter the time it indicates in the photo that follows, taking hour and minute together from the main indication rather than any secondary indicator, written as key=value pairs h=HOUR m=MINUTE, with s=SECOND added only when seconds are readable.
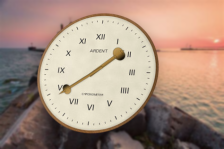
h=1 m=39
